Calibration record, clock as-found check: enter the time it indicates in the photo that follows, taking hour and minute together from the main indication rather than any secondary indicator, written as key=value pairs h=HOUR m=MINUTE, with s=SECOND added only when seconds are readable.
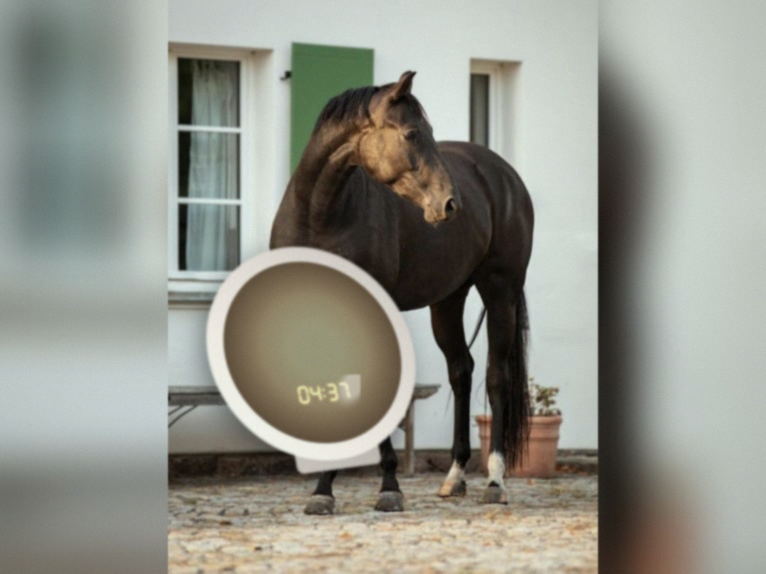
h=4 m=37
